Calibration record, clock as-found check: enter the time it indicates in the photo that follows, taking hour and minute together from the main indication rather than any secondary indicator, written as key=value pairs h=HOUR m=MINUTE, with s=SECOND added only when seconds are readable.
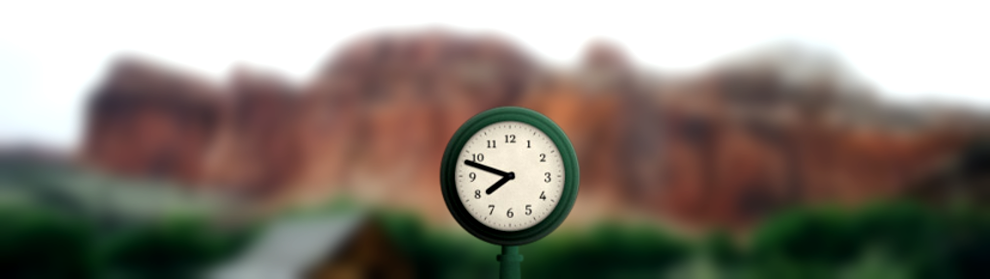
h=7 m=48
